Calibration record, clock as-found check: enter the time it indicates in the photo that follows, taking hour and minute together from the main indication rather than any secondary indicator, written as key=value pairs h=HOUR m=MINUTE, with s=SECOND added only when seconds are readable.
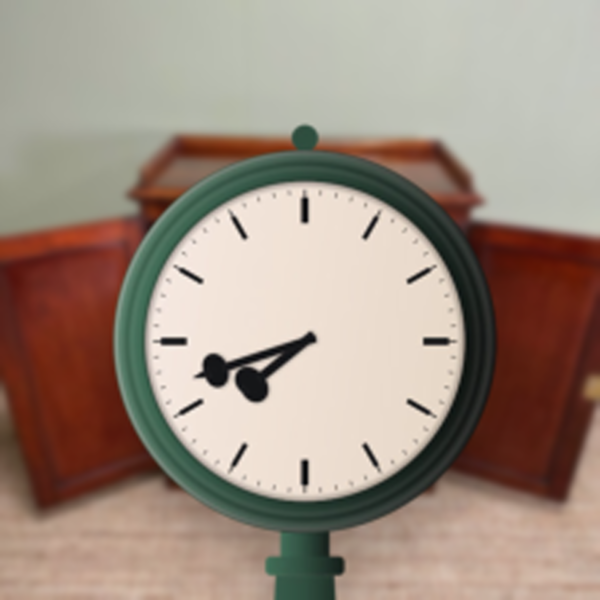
h=7 m=42
